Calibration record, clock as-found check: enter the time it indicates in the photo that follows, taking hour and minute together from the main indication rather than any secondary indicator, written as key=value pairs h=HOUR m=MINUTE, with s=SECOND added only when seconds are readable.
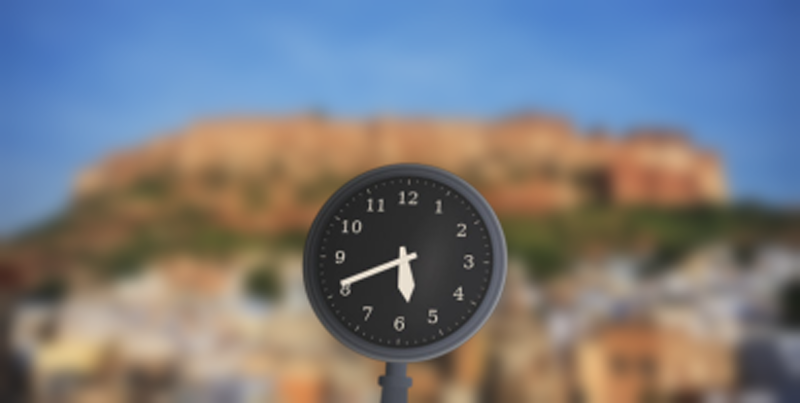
h=5 m=41
